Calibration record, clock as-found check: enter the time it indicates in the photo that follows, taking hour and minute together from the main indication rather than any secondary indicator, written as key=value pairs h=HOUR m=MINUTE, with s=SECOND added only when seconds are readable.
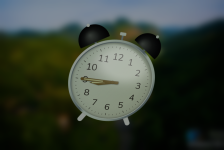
h=8 m=45
